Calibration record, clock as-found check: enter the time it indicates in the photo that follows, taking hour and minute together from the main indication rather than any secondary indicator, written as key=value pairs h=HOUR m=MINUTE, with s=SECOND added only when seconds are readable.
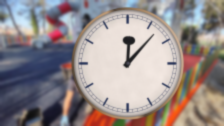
h=12 m=7
